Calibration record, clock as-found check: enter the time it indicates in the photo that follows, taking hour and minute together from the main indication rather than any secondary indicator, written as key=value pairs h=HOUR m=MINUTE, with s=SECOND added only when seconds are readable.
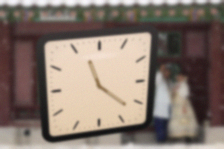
h=11 m=22
